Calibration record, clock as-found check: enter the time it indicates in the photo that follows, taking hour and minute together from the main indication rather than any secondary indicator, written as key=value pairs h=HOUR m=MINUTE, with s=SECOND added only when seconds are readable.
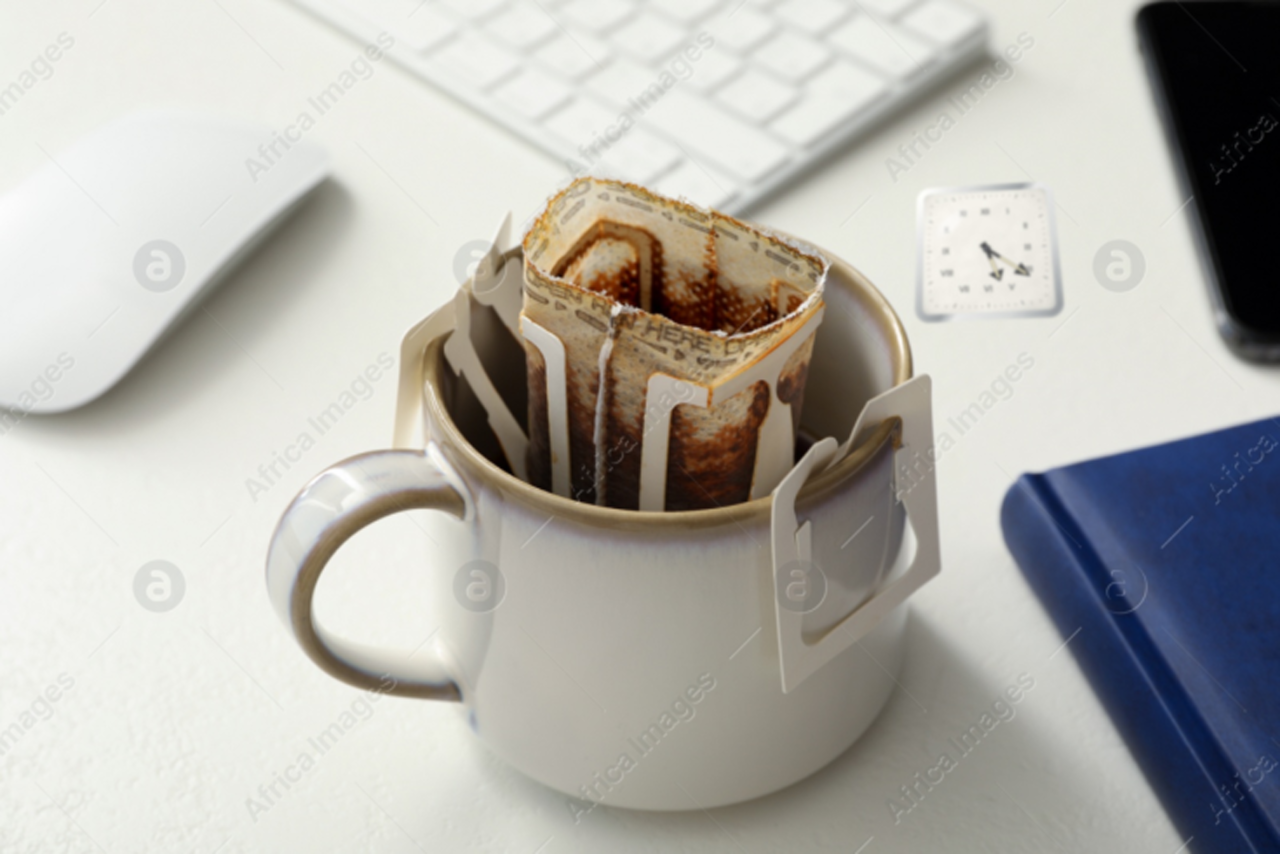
h=5 m=21
